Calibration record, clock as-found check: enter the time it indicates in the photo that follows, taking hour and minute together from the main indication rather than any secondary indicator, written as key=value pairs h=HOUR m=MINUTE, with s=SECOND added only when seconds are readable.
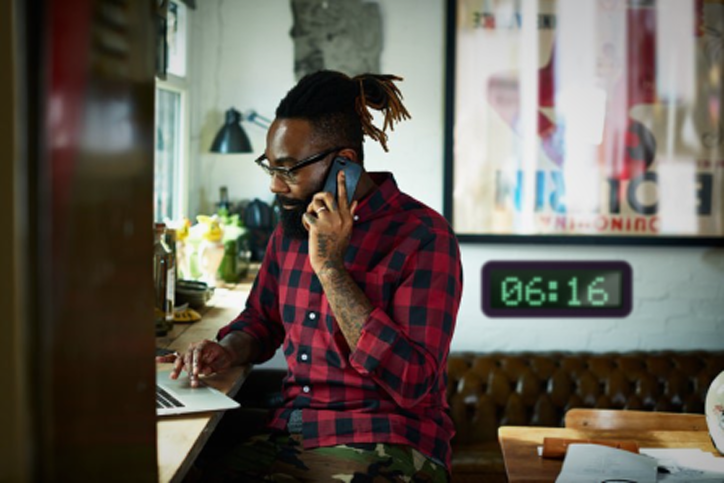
h=6 m=16
